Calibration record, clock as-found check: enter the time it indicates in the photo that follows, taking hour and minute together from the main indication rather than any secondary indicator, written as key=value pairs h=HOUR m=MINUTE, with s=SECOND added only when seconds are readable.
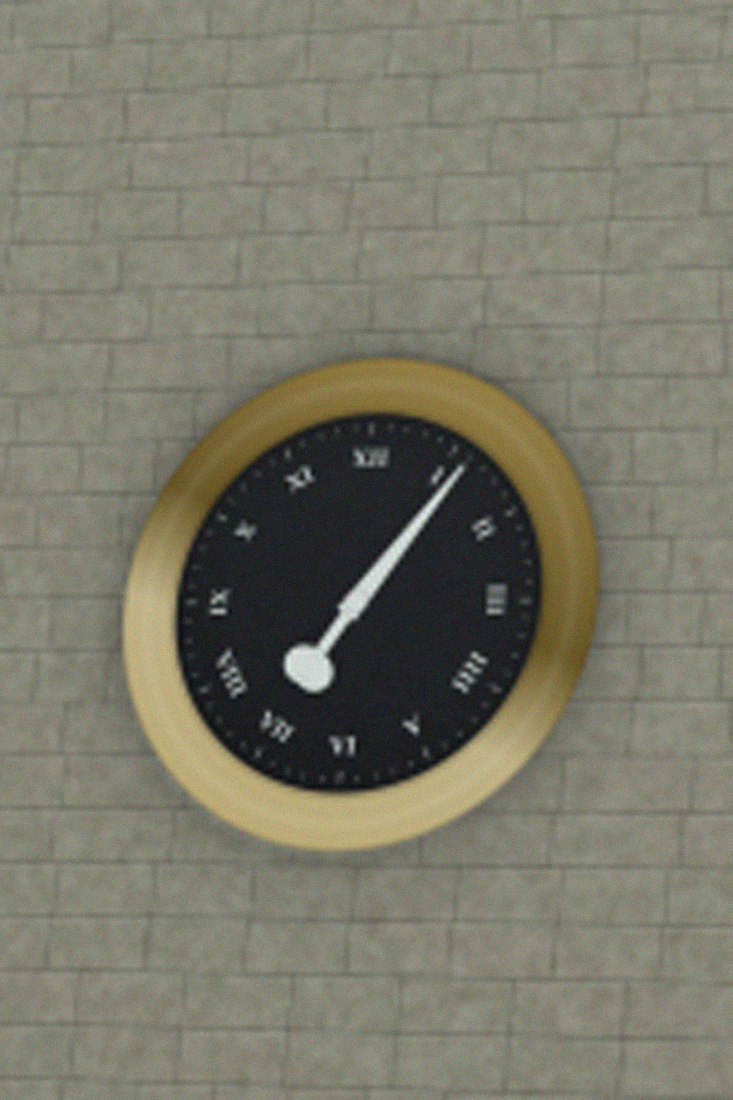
h=7 m=6
